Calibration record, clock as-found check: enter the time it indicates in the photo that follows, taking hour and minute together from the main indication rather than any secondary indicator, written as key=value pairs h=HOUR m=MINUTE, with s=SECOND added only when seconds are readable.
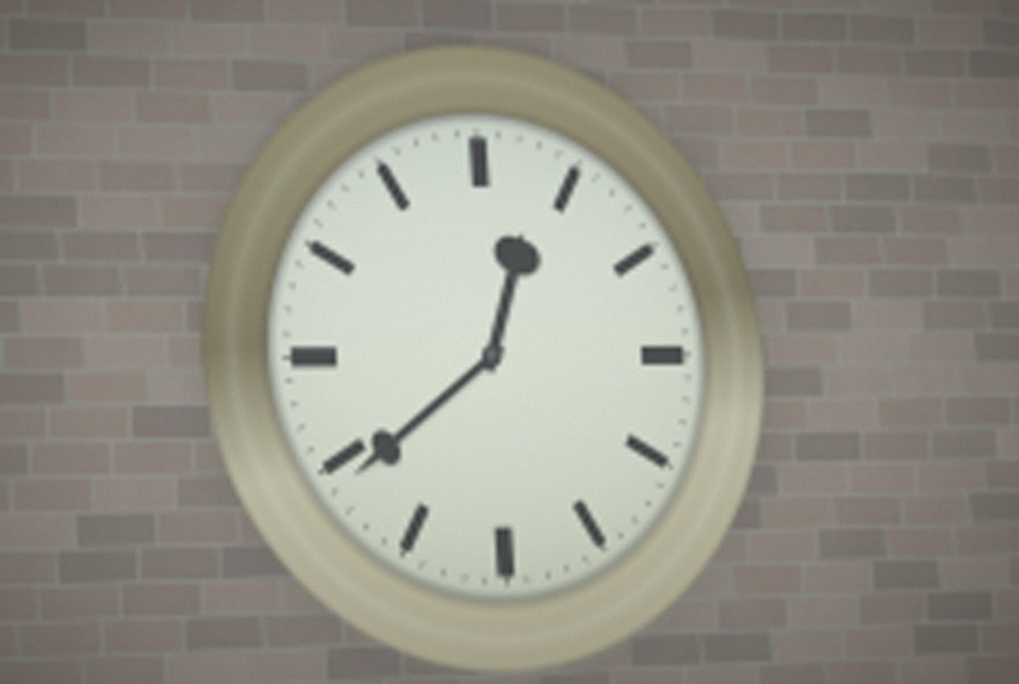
h=12 m=39
